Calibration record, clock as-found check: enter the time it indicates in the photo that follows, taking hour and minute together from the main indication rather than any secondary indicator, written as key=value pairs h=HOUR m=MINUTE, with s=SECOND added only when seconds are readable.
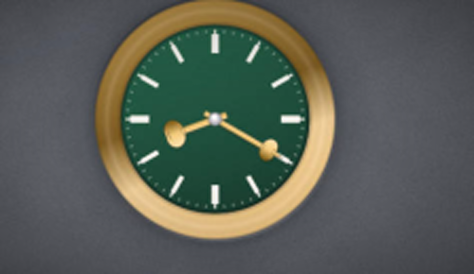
h=8 m=20
